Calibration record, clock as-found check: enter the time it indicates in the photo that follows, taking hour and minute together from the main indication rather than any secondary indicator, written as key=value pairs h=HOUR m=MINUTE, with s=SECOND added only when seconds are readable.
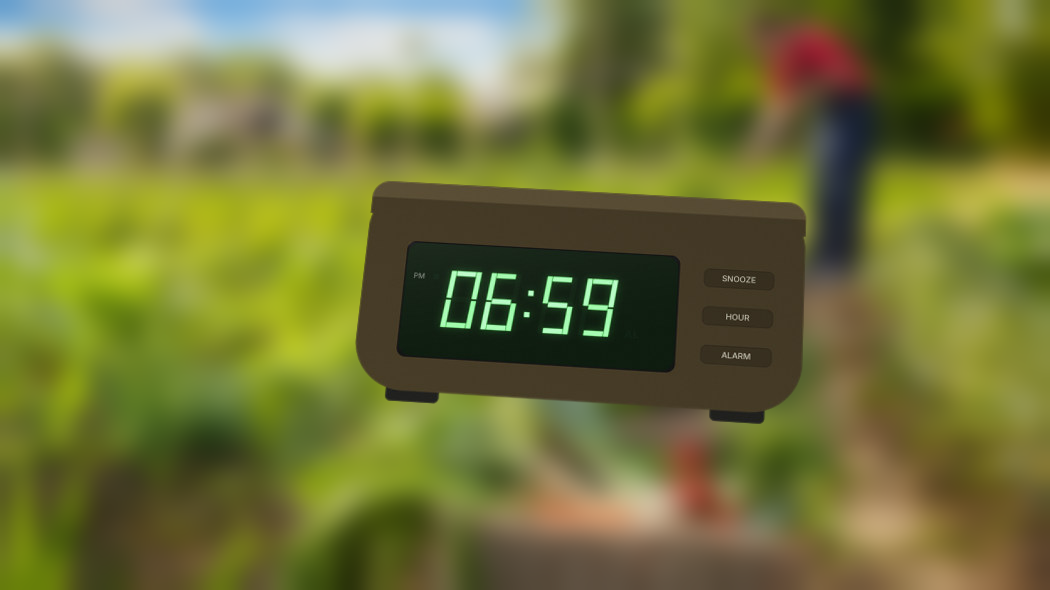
h=6 m=59
